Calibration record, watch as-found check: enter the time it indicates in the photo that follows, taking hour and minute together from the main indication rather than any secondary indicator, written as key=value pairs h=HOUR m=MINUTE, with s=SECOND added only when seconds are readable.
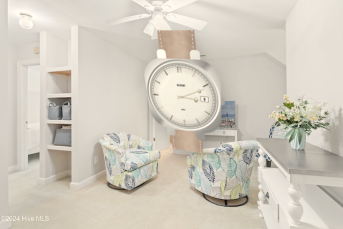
h=3 m=11
